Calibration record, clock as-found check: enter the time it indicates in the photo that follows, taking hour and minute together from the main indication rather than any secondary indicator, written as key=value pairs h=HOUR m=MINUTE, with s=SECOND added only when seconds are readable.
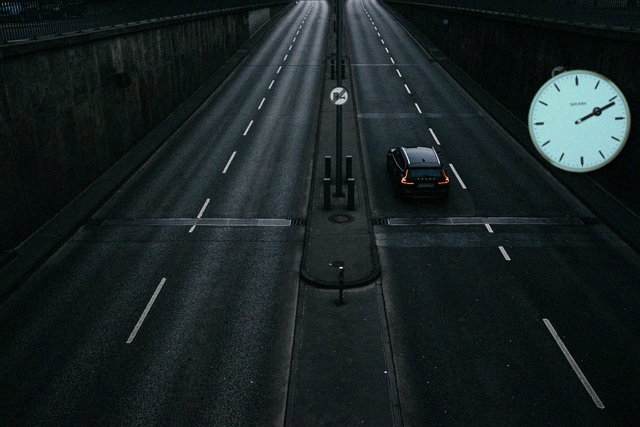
h=2 m=11
